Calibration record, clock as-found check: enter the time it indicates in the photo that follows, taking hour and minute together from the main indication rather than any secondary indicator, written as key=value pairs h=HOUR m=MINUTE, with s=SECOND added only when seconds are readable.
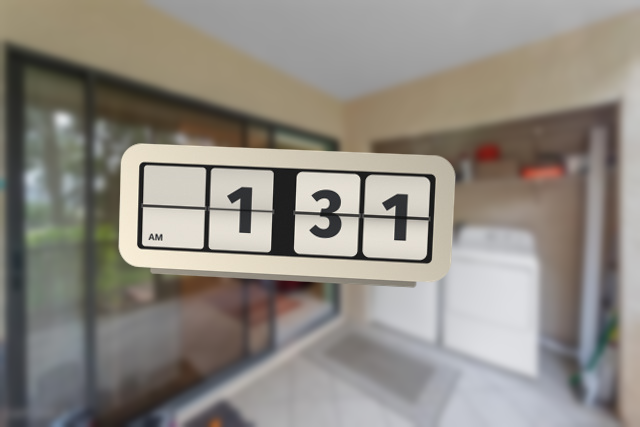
h=1 m=31
